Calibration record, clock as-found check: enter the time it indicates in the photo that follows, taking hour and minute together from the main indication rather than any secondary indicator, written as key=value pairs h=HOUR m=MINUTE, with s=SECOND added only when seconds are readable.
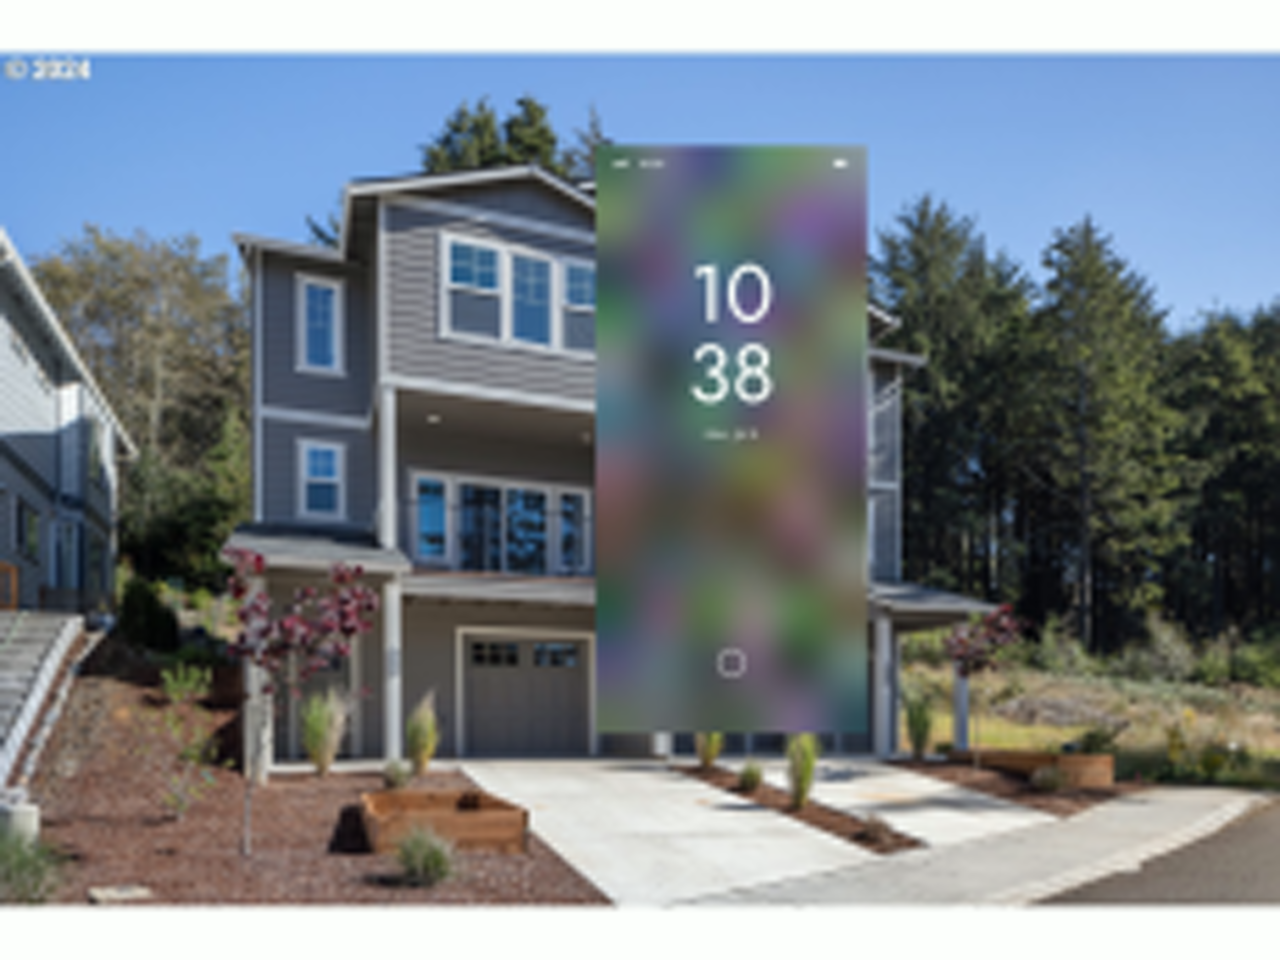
h=10 m=38
